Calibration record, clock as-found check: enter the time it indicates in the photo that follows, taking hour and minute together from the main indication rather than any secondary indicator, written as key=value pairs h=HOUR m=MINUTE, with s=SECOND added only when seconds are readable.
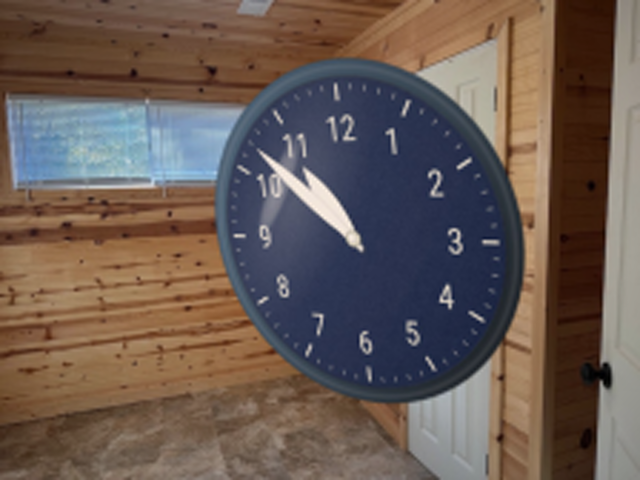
h=10 m=52
